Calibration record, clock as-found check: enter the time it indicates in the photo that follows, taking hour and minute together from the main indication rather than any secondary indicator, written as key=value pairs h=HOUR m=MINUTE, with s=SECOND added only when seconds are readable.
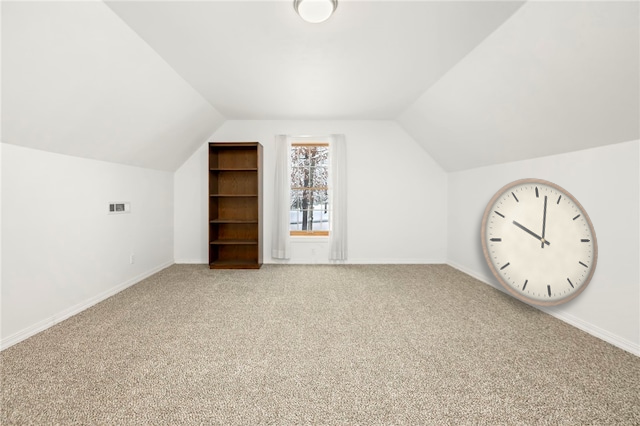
h=10 m=2
